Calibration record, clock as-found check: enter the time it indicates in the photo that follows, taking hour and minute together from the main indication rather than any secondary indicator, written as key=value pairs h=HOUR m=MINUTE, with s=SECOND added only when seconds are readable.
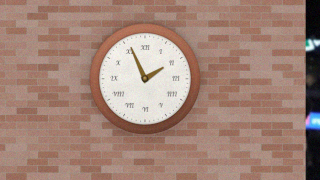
h=1 m=56
